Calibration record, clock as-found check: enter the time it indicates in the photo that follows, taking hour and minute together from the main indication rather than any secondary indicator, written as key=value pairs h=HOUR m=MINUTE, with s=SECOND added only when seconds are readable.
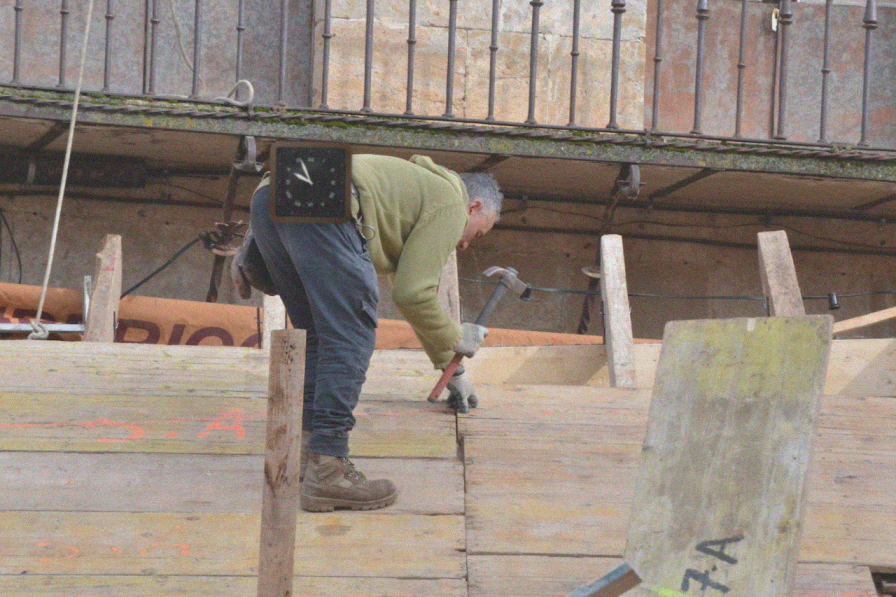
h=9 m=56
